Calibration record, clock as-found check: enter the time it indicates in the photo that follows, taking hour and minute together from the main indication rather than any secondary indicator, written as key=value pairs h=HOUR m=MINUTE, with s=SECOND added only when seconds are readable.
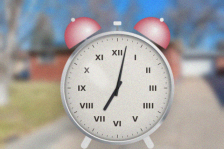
h=7 m=2
